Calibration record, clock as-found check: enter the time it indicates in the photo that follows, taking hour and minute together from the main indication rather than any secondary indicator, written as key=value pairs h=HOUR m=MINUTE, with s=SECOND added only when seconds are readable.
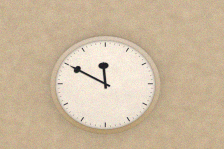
h=11 m=50
